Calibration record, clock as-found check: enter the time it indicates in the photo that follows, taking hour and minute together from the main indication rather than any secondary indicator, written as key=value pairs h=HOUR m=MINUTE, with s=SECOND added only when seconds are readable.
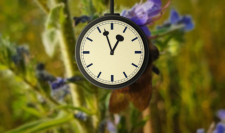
h=12 m=57
